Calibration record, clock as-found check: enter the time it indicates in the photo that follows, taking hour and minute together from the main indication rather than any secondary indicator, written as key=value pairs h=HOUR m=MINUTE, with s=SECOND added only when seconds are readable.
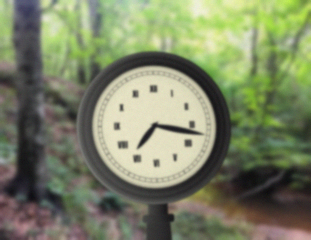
h=7 m=17
